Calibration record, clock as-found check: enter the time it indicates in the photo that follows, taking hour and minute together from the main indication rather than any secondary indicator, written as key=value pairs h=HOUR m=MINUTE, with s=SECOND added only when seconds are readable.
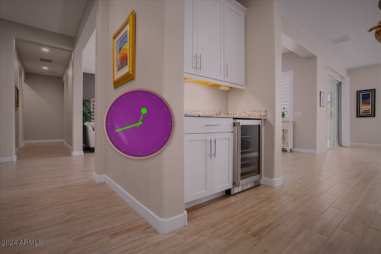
h=12 m=42
